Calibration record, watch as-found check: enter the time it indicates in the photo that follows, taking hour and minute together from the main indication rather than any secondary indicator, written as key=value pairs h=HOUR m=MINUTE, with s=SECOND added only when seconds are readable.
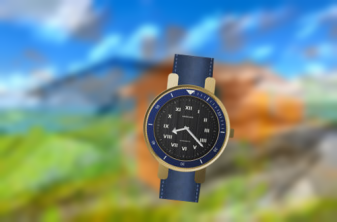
h=8 m=22
